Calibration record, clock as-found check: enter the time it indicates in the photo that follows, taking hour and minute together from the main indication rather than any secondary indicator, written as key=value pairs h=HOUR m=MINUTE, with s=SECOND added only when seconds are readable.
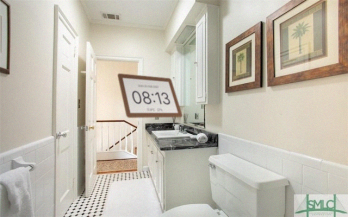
h=8 m=13
